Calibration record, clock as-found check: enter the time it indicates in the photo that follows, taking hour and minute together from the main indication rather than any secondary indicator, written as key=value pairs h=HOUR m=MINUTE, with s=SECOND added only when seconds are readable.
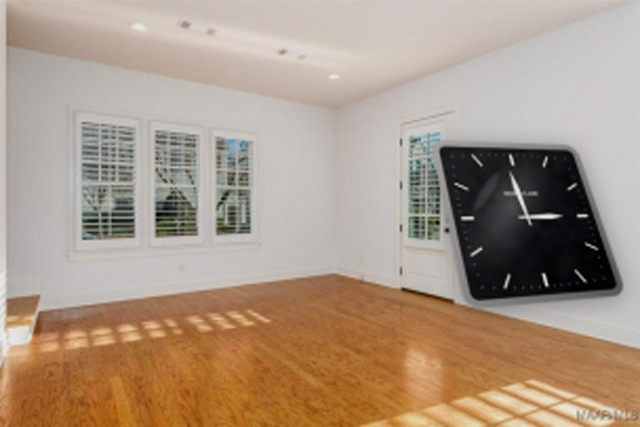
h=2 m=59
